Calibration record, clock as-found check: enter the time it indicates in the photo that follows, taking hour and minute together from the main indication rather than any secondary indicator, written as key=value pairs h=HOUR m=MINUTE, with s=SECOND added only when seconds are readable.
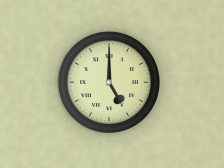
h=5 m=0
